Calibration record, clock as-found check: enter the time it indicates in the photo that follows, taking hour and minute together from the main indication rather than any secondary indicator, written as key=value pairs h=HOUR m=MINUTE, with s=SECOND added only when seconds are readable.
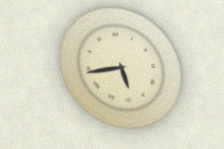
h=5 m=44
